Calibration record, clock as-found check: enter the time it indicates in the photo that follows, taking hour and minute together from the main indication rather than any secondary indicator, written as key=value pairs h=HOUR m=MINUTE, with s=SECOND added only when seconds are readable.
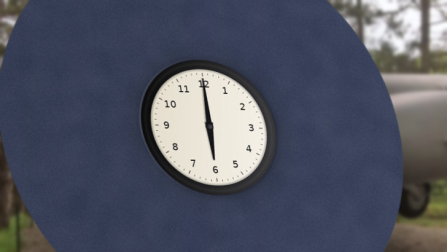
h=6 m=0
